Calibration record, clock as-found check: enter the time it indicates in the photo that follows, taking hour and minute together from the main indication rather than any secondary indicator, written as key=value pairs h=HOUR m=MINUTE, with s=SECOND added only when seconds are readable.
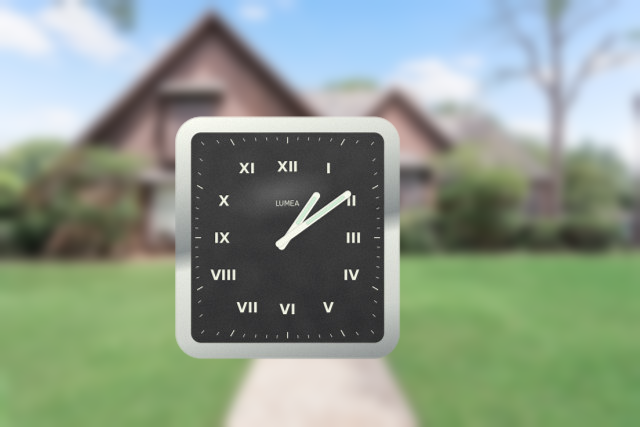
h=1 m=9
